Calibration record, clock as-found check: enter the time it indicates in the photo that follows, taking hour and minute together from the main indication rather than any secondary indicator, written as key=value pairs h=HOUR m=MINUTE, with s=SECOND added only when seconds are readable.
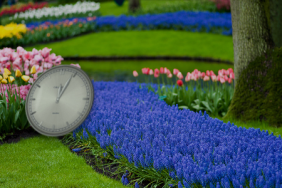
h=12 m=4
